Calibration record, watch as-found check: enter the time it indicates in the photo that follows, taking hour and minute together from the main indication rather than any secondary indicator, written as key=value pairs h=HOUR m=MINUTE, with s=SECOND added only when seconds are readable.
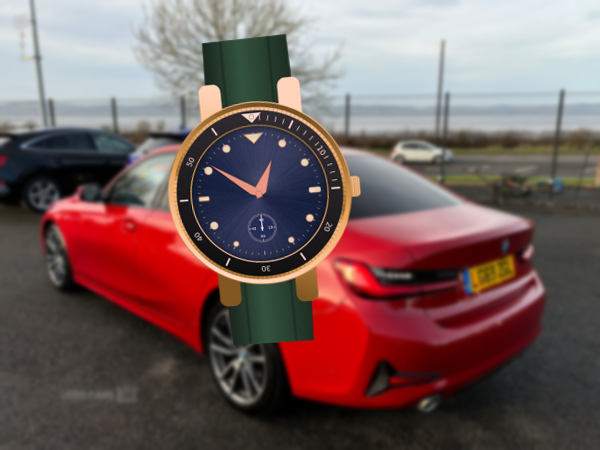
h=12 m=51
